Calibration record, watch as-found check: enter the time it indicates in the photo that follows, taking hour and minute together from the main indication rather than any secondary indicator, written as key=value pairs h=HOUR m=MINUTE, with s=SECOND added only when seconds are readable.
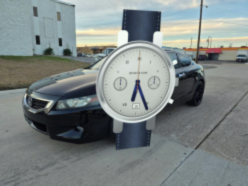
h=6 m=26
